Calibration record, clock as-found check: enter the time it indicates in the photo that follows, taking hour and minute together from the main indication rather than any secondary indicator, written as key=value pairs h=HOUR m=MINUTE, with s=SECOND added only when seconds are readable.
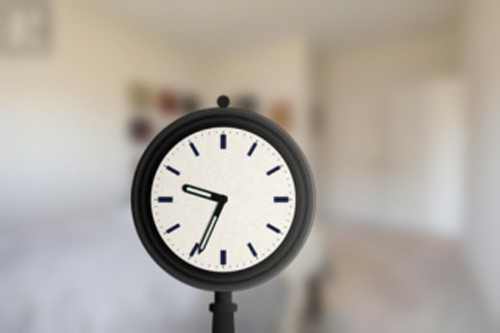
h=9 m=34
